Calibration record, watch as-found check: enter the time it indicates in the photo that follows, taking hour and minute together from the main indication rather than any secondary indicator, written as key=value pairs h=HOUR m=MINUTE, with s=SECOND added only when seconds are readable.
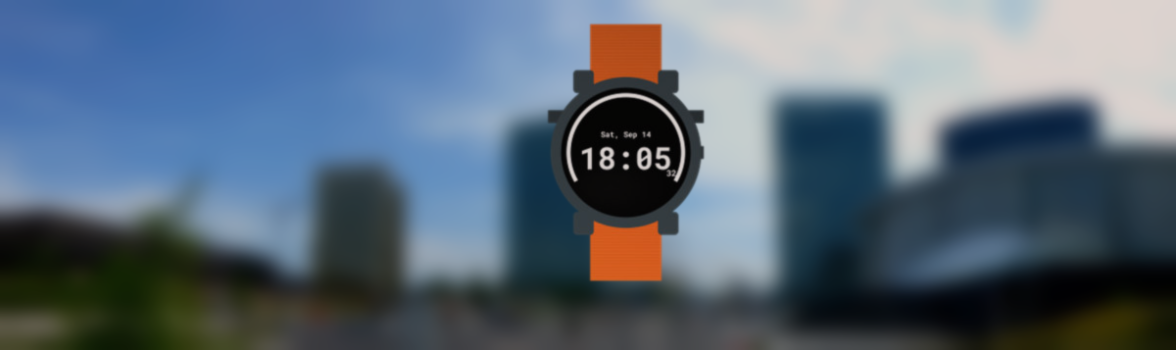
h=18 m=5
